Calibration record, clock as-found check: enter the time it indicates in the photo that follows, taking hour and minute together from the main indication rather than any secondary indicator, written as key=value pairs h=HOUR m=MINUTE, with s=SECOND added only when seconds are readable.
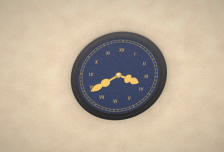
h=3 m=39
